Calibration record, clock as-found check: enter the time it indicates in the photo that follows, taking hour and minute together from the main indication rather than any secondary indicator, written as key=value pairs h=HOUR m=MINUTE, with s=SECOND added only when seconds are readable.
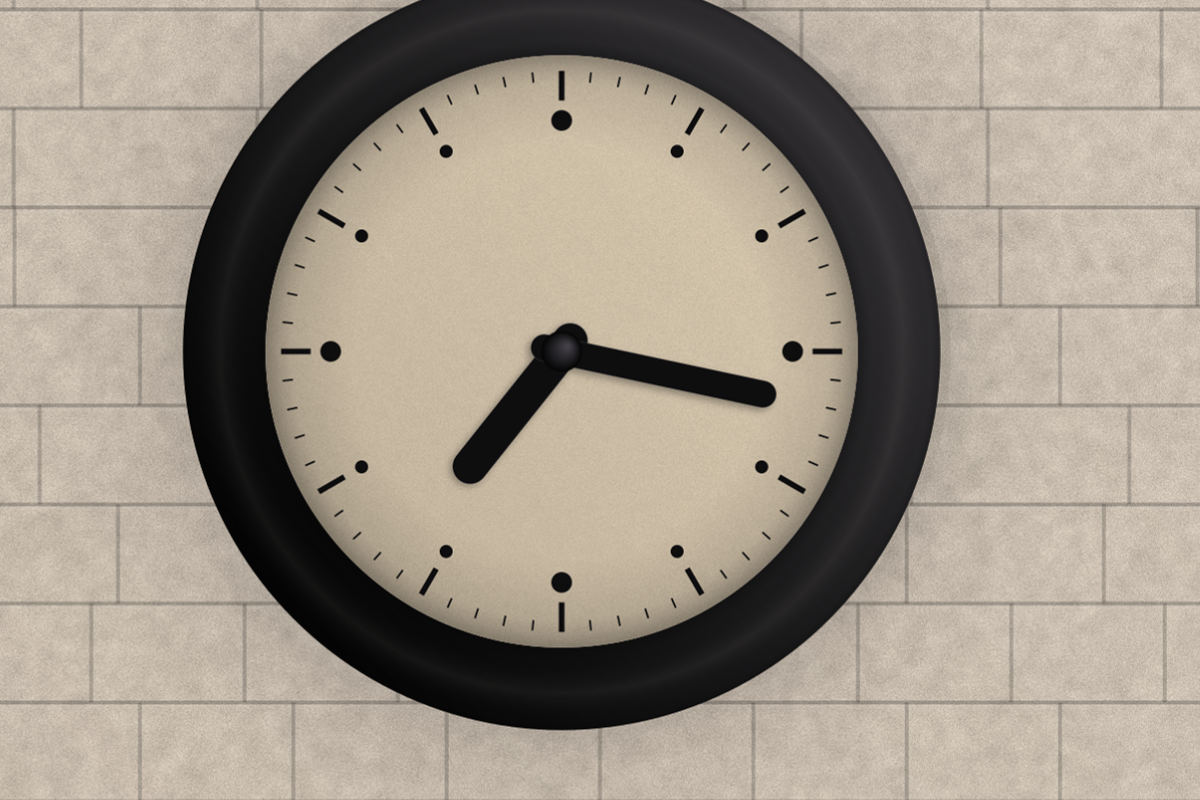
h=7 m=17
